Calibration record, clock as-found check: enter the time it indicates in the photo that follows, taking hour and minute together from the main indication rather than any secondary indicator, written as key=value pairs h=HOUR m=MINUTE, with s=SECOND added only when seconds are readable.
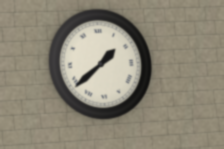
h=1 m=39
